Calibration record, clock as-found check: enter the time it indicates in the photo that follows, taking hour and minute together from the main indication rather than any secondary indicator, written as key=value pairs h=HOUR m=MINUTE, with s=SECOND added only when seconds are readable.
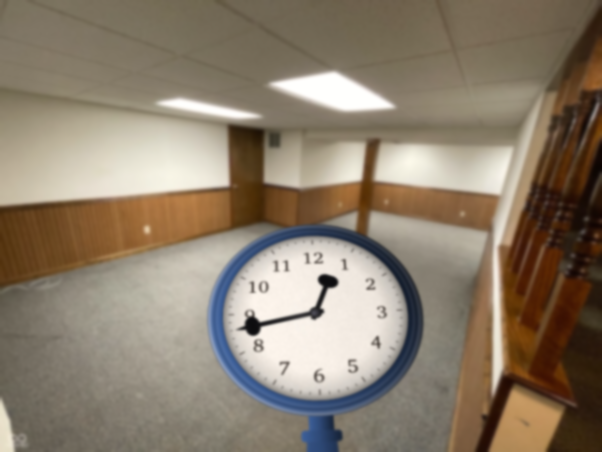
h=12 m=43
